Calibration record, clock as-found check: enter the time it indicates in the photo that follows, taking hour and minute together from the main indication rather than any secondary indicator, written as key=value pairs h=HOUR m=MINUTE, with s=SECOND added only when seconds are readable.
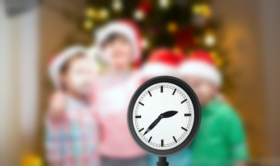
h=2 m=38
